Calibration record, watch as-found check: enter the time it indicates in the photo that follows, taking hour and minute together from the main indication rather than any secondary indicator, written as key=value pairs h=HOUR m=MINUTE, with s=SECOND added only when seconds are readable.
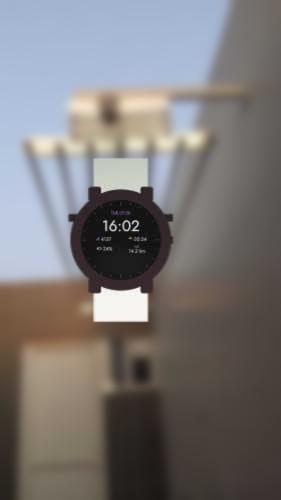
h=16 m=2
